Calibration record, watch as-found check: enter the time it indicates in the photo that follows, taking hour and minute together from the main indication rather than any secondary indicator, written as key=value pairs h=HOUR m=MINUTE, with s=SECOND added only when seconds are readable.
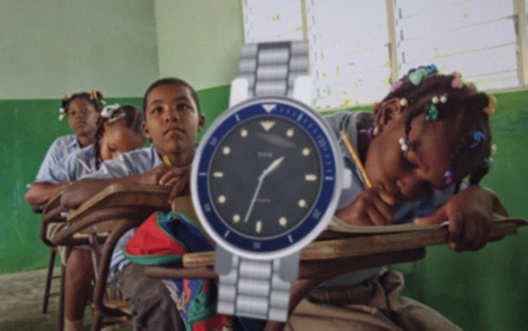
h=1 m=33
